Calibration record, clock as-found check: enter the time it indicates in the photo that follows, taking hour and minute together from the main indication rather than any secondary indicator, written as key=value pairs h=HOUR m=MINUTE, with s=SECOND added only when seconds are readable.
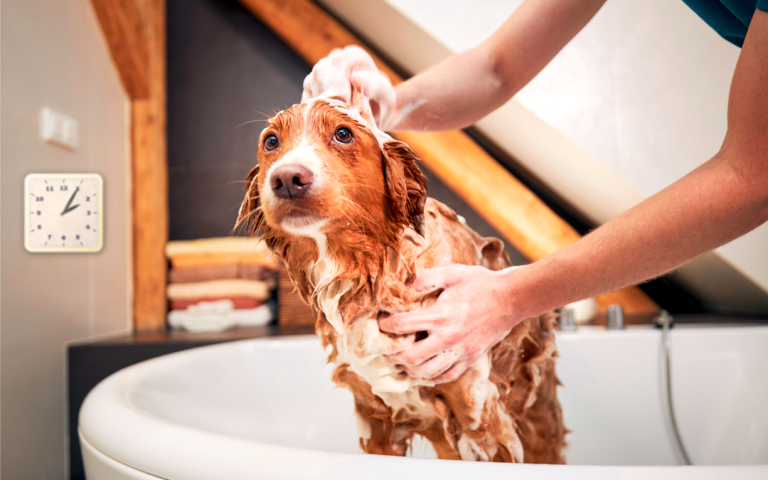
h=2 m=5
